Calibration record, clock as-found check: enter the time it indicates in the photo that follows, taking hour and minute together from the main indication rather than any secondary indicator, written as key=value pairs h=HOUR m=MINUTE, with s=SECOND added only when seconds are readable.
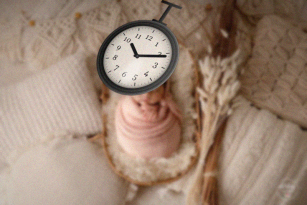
h=10 m=11
